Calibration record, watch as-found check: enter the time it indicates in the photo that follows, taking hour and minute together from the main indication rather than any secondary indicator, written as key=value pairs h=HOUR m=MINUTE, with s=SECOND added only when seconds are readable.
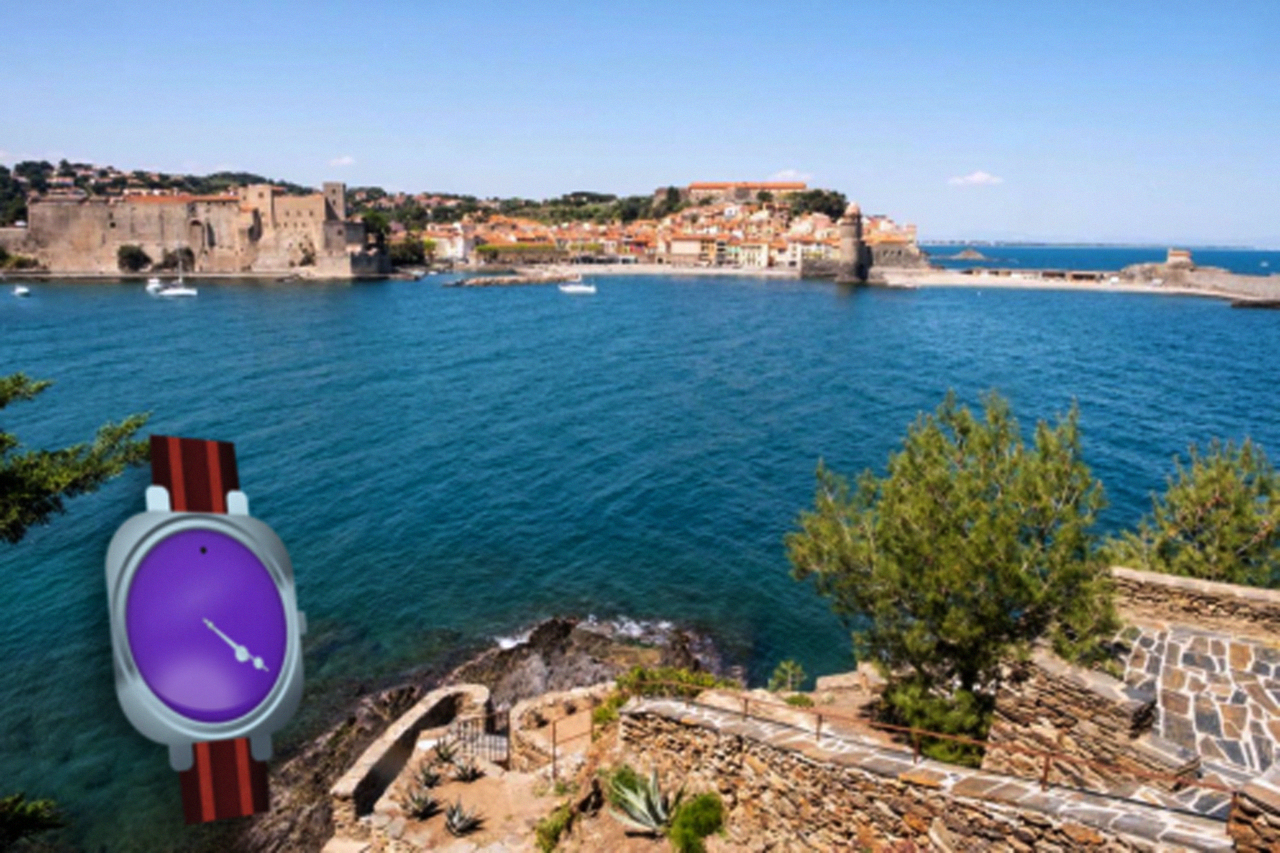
h=4 m=21
